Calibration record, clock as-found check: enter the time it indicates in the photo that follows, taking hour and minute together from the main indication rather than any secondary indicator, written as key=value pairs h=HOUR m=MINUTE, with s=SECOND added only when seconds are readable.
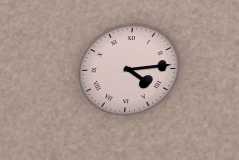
h=4 m=14
